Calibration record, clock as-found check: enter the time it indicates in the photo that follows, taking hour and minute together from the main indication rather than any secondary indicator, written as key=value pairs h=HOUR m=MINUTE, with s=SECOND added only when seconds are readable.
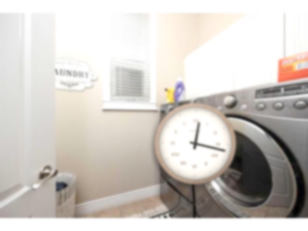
h=12 m=17
